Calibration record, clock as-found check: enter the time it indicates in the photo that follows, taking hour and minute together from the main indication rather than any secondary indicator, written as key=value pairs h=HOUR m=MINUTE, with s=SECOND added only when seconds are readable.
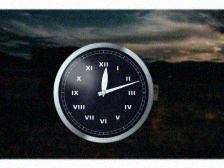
h=12 m=12
